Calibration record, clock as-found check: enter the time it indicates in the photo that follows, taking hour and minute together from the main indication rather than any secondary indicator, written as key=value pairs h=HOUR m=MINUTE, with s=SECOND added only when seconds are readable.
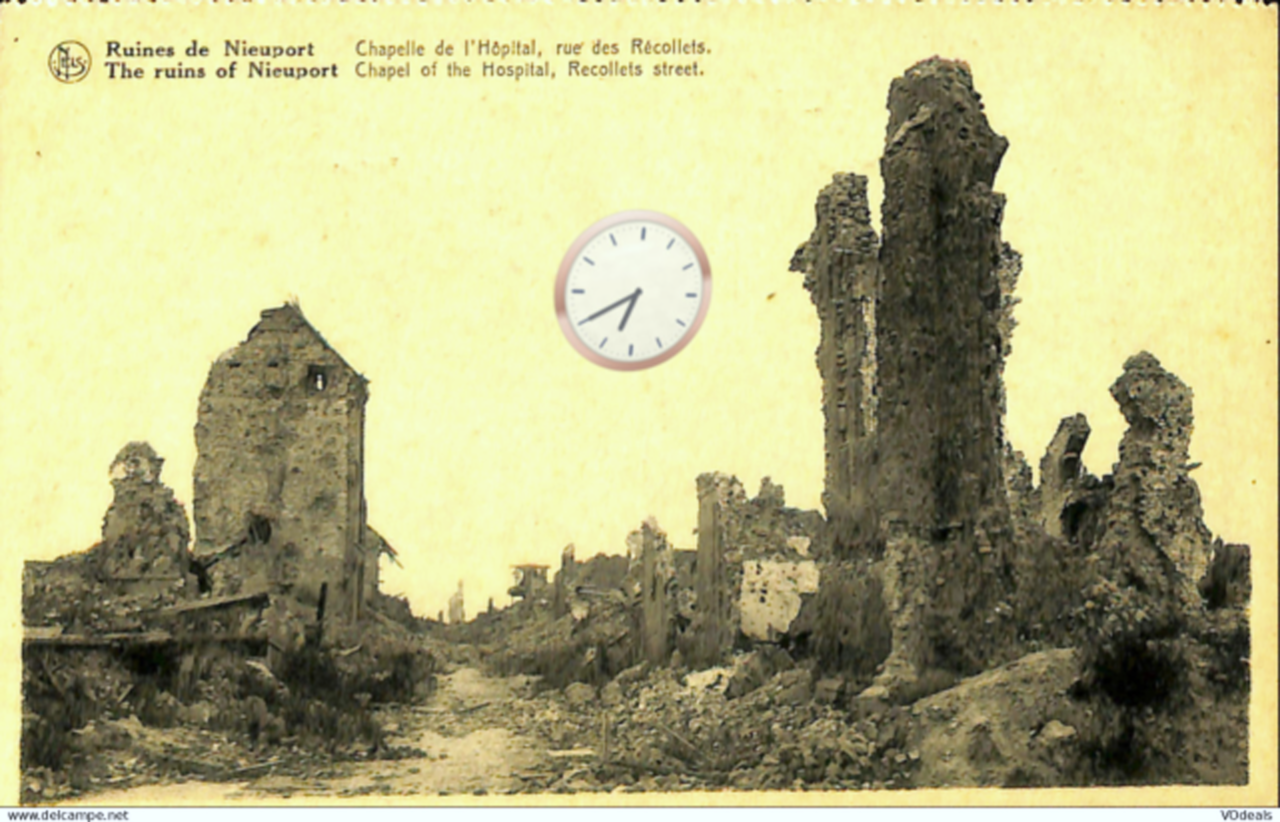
h=6 m=40
